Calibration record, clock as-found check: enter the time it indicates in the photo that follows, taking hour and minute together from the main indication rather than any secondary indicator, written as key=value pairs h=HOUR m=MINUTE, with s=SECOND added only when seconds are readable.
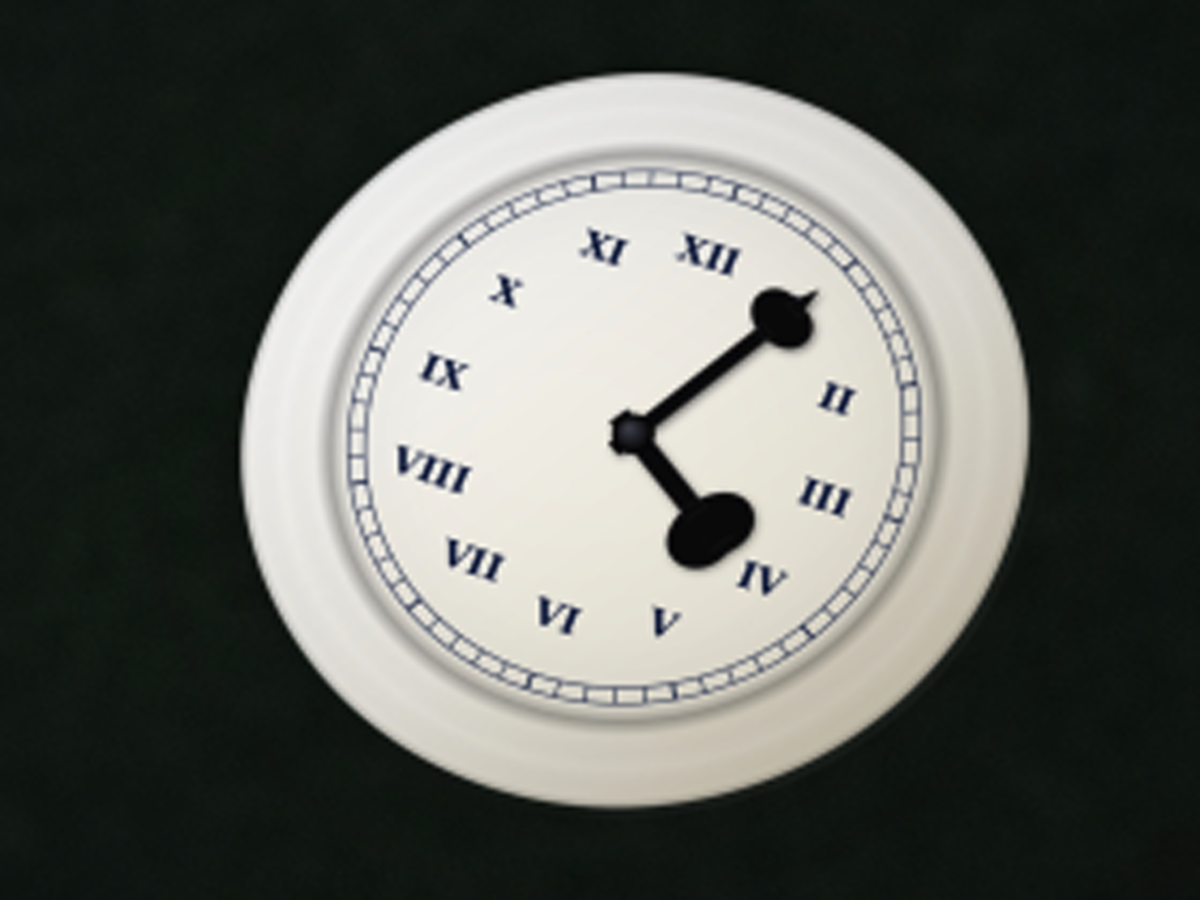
h=4 m=5
